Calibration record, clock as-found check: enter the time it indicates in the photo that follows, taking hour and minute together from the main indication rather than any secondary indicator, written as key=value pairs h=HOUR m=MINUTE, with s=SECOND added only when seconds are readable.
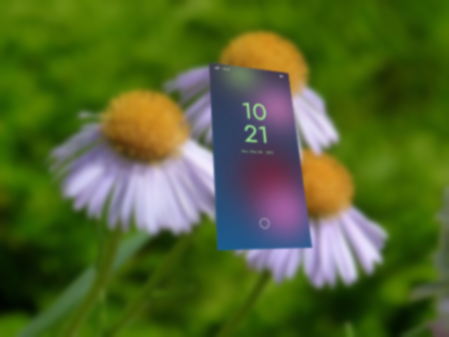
h=10 m=21
